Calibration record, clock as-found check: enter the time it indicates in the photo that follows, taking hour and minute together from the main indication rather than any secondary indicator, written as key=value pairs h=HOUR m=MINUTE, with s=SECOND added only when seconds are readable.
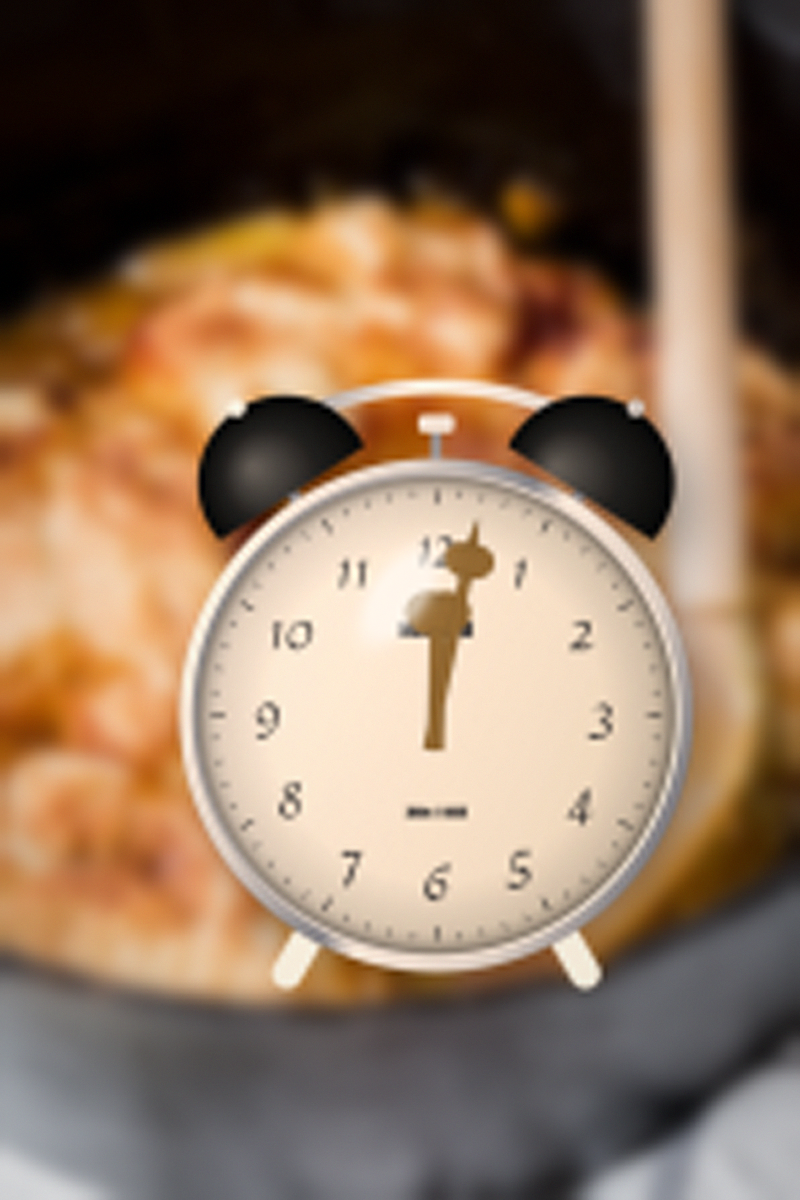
h=12 m=2
